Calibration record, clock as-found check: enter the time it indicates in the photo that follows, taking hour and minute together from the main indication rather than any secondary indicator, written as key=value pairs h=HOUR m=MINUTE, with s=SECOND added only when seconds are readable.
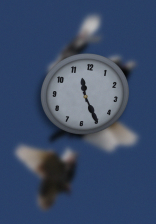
h=11 m=25
